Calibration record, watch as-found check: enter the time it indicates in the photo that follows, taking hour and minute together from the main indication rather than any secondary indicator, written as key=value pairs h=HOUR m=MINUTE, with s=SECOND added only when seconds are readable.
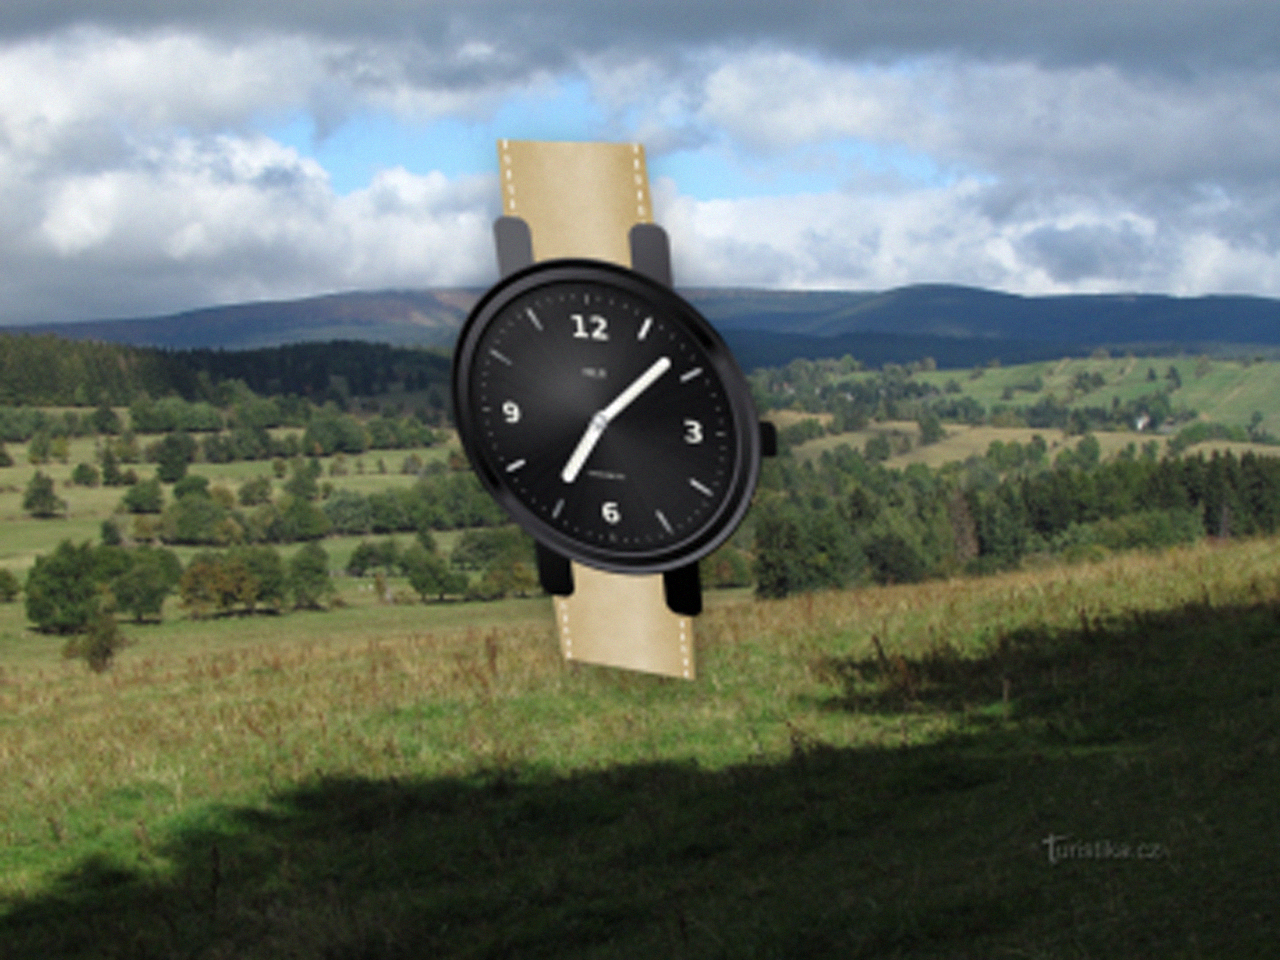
h=7 m=8
